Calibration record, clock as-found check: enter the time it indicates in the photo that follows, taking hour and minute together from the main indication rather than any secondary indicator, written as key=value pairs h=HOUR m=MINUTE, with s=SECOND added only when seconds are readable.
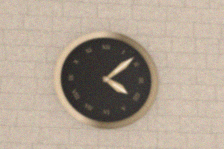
h=4 m=8
